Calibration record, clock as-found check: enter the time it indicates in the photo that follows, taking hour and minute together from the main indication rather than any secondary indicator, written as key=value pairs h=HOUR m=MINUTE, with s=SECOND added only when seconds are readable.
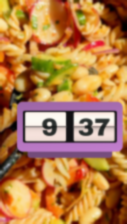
h=9 m=37
